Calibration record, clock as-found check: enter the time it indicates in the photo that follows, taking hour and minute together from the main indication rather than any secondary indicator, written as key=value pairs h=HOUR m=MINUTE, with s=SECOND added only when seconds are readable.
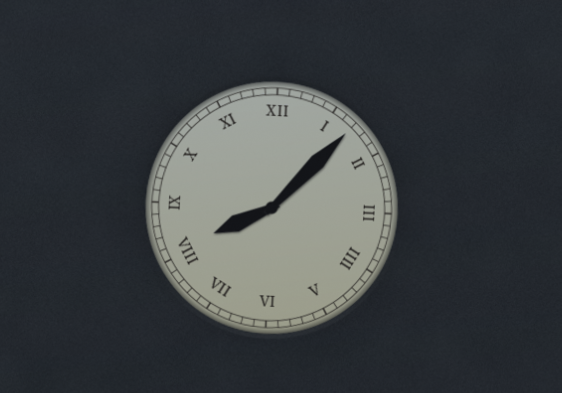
h=8 m=7
